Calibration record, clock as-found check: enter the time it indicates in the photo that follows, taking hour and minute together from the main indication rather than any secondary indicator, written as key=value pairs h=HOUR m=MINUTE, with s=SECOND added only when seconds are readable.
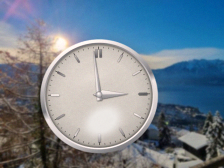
h=2 m=59
